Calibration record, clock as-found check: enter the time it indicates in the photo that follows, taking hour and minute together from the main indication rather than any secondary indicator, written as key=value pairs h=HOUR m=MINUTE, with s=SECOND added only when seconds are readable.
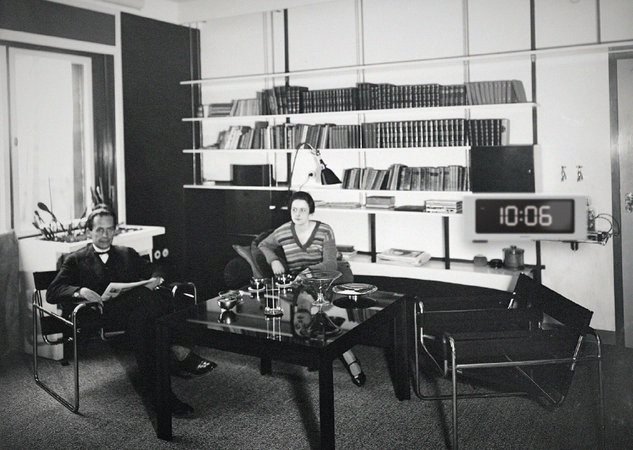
h=10 m=6
